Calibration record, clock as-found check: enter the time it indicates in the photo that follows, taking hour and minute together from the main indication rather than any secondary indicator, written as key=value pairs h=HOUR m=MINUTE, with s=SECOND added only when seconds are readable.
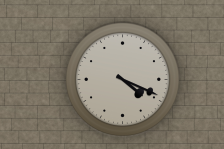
h=4 m=19
